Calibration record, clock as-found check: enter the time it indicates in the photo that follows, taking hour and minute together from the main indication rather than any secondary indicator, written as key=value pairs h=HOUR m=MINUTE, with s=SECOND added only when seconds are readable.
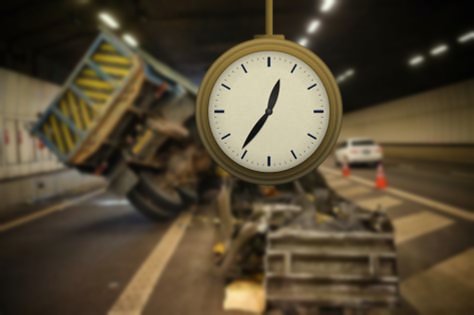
h=12 m=36
